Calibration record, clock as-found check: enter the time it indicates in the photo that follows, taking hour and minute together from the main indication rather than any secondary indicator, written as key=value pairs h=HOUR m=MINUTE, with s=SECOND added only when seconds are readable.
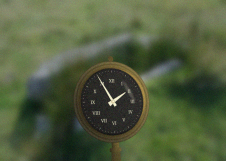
h=1 m=55
